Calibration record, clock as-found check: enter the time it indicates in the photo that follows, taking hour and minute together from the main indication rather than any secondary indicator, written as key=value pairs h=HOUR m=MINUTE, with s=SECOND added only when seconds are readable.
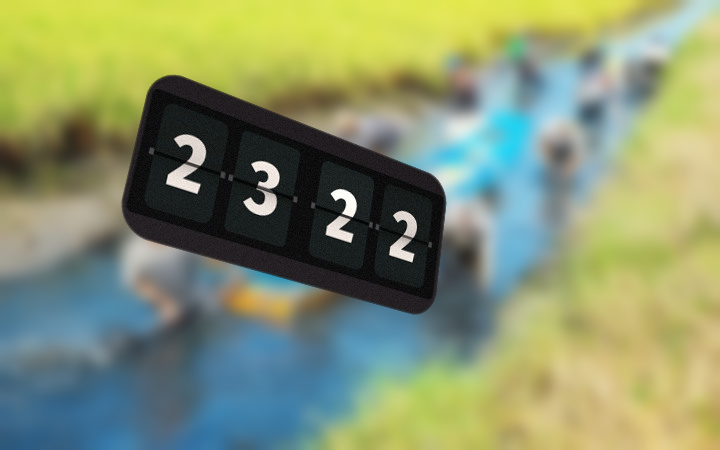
h=23 m=22
